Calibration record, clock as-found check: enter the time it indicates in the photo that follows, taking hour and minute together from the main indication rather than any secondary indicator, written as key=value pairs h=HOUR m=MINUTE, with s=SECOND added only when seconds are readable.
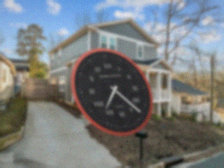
h=7 m=23
